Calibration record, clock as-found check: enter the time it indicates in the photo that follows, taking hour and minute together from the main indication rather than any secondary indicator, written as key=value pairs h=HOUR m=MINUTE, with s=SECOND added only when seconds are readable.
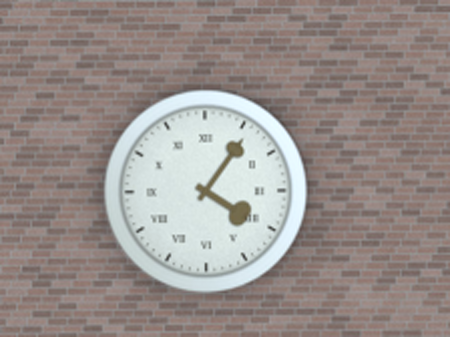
h=4 m=6
